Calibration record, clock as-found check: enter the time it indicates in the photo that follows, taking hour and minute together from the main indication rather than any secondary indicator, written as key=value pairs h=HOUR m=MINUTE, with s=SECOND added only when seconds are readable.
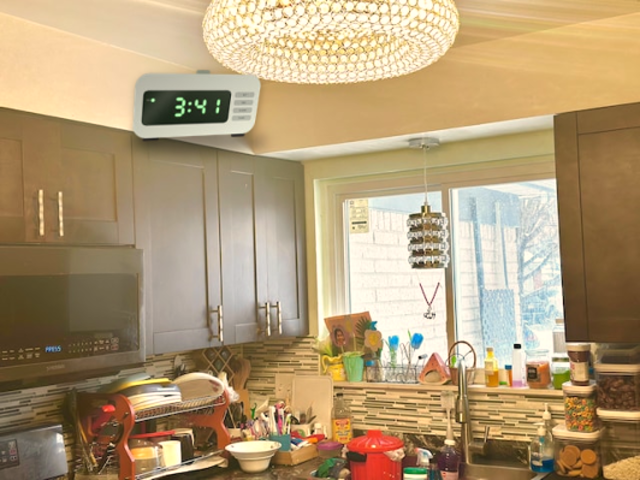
h=3 m=41
